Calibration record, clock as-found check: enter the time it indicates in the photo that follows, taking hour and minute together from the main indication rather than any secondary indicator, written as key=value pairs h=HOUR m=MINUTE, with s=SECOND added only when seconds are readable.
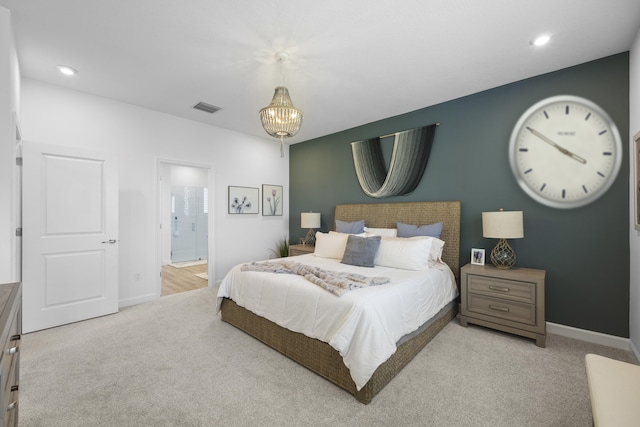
h=3 m=50
